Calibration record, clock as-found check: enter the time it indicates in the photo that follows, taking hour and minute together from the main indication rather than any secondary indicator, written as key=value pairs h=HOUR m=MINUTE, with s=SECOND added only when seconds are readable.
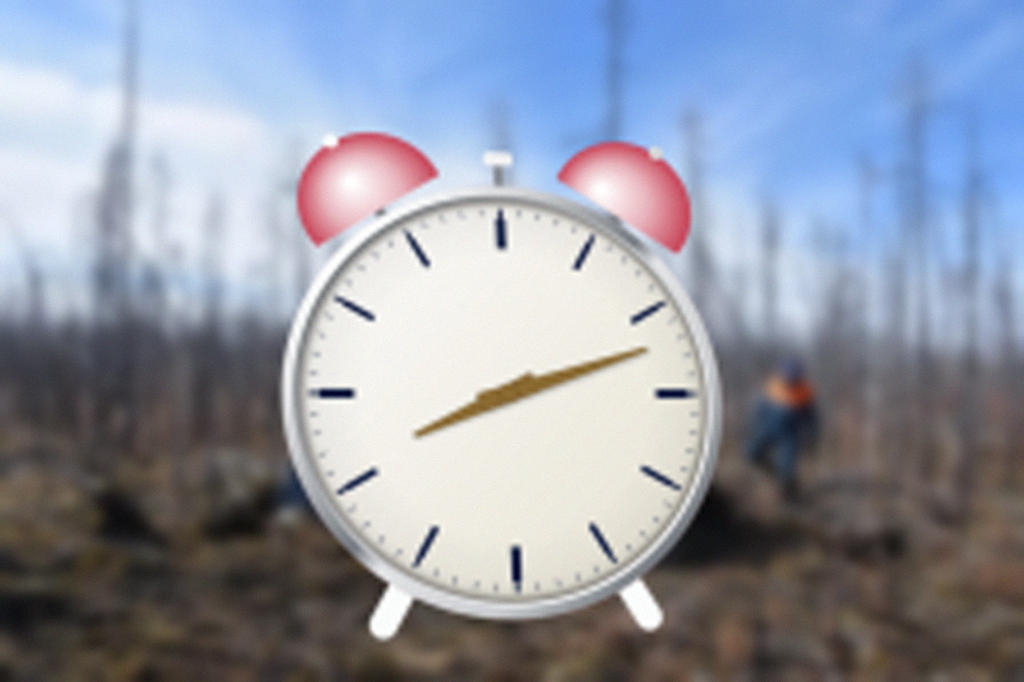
h=8 m=12
